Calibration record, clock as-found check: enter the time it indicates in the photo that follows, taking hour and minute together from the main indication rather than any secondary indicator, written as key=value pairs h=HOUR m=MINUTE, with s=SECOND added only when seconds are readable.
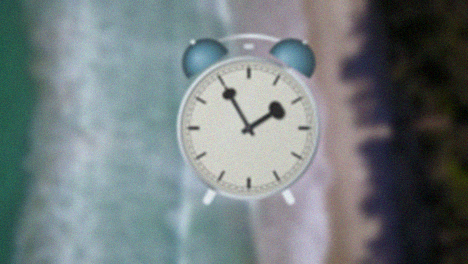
h=1 m=55
